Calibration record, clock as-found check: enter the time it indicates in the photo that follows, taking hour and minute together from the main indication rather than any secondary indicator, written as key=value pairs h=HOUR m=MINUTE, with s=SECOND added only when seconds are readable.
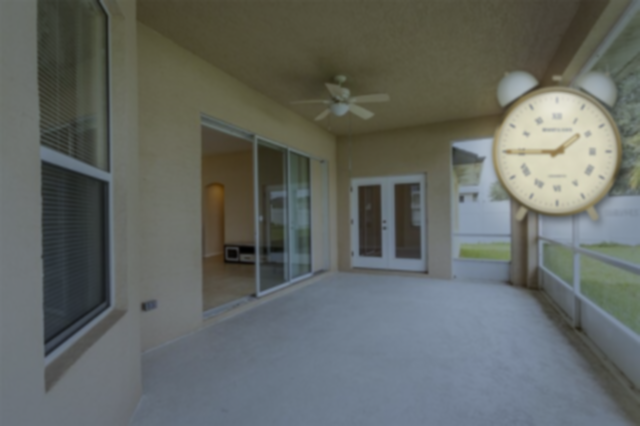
h=1 m=45
